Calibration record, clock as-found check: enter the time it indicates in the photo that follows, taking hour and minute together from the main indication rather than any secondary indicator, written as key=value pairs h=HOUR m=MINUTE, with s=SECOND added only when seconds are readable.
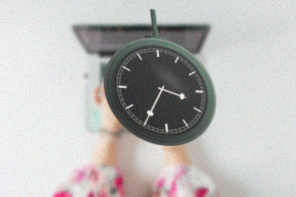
h=3 m=35
